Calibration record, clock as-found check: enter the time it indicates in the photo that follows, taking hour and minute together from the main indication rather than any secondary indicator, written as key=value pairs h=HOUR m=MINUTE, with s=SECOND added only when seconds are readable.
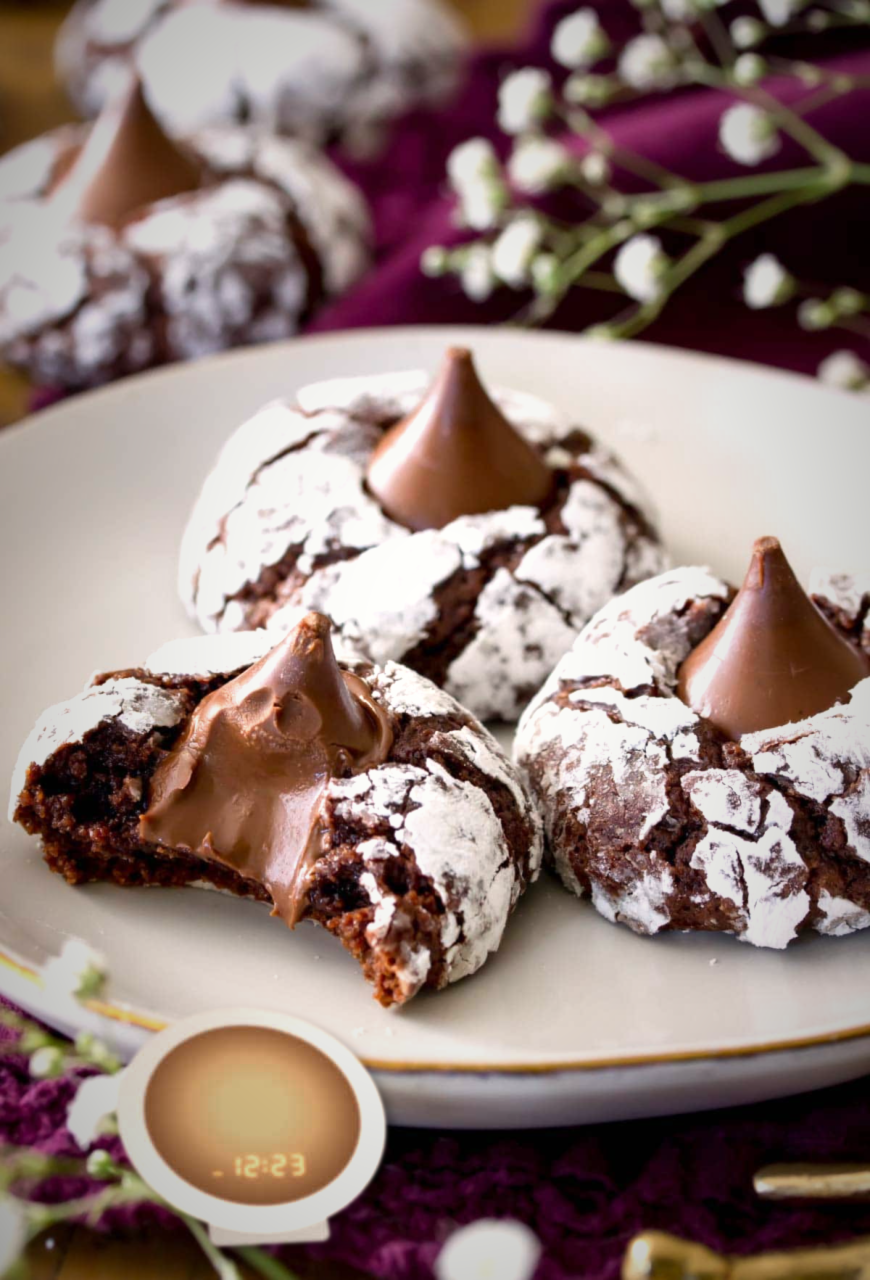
h=12 m=23
